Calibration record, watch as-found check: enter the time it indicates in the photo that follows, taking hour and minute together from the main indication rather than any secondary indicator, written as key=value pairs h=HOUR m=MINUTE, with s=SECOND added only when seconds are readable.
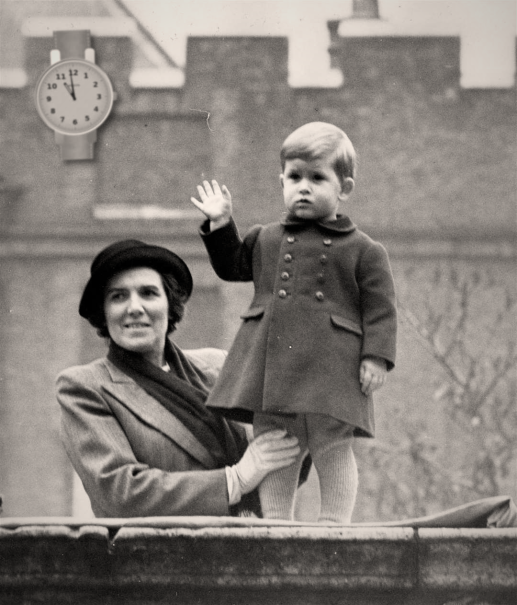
h=10 m=59
